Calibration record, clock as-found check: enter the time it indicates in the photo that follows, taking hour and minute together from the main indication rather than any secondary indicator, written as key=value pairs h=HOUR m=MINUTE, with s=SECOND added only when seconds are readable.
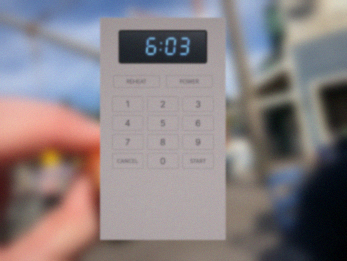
h=6 m=3
